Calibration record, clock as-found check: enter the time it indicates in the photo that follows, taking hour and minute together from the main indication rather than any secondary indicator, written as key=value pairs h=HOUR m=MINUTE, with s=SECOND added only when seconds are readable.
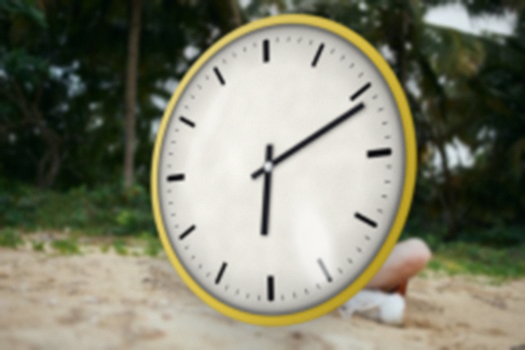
h=6 m=11
